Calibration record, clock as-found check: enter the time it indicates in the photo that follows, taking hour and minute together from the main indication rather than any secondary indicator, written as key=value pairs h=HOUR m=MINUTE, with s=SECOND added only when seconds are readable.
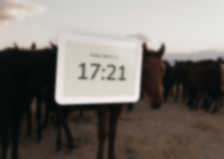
h=17 m=21
